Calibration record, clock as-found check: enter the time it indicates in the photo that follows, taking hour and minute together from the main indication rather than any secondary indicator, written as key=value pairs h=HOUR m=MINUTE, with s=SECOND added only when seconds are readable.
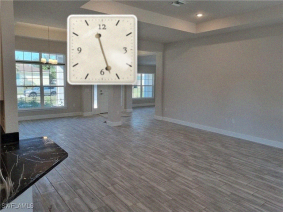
h=11 m=27
